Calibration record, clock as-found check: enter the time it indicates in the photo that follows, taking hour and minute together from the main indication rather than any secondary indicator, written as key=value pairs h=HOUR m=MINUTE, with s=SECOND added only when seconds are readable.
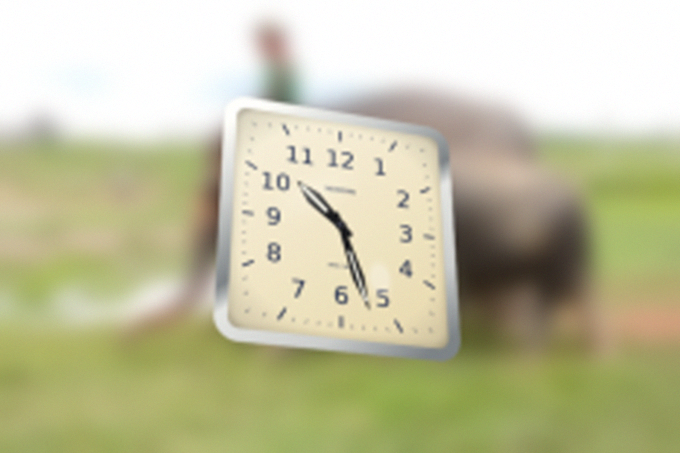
h=10 m=27
